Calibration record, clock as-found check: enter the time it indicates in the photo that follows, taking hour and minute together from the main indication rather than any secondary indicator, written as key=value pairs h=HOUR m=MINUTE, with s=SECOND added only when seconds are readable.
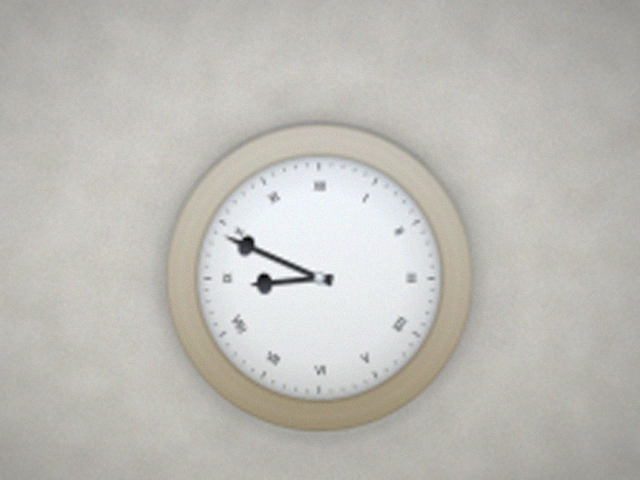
h=8 m=49
